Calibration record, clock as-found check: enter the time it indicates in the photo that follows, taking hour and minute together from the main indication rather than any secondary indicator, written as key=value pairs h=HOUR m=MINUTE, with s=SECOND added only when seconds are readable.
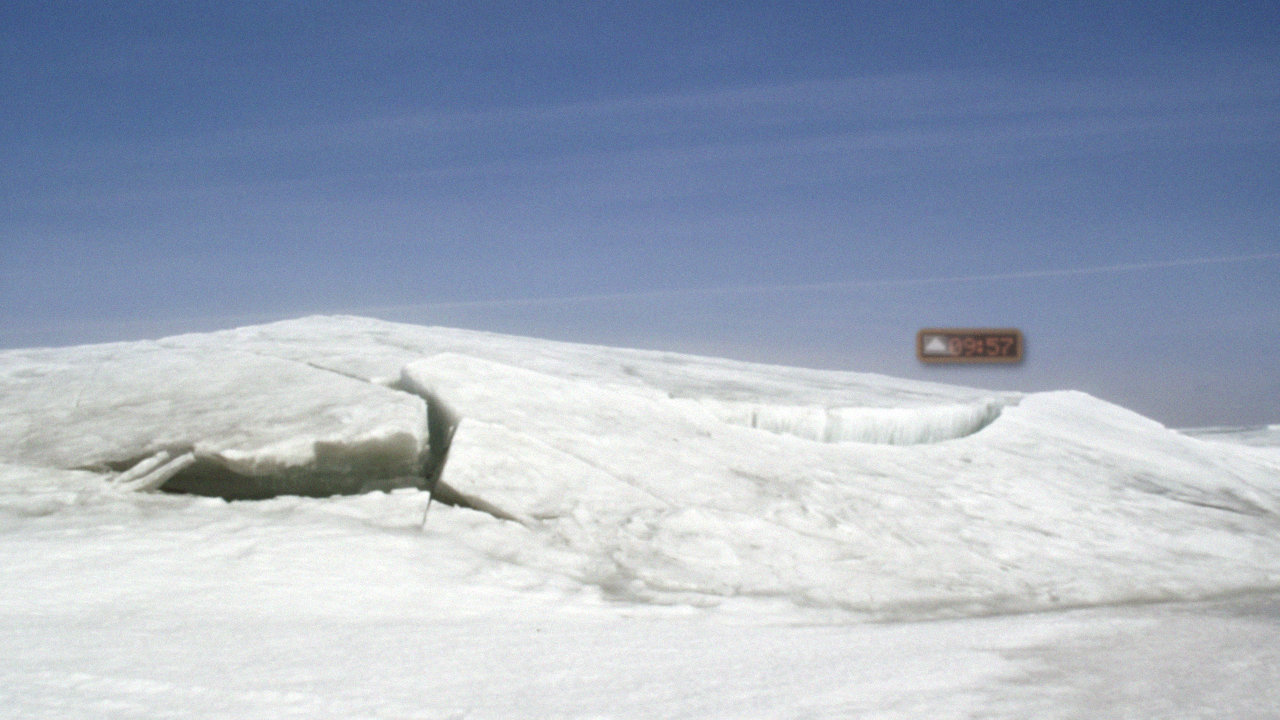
h=9 m=57
